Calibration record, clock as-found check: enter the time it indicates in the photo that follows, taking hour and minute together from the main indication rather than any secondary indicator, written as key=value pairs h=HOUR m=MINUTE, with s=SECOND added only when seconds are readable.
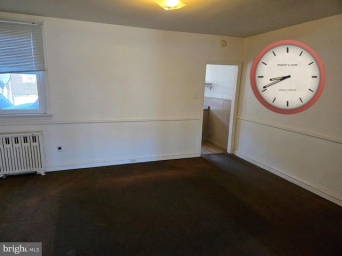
h=8 m=41
